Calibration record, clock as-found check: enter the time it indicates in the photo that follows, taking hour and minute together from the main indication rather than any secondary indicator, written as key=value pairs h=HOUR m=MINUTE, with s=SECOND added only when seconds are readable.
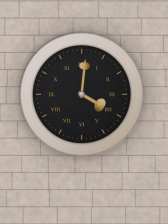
h=4 m=1
